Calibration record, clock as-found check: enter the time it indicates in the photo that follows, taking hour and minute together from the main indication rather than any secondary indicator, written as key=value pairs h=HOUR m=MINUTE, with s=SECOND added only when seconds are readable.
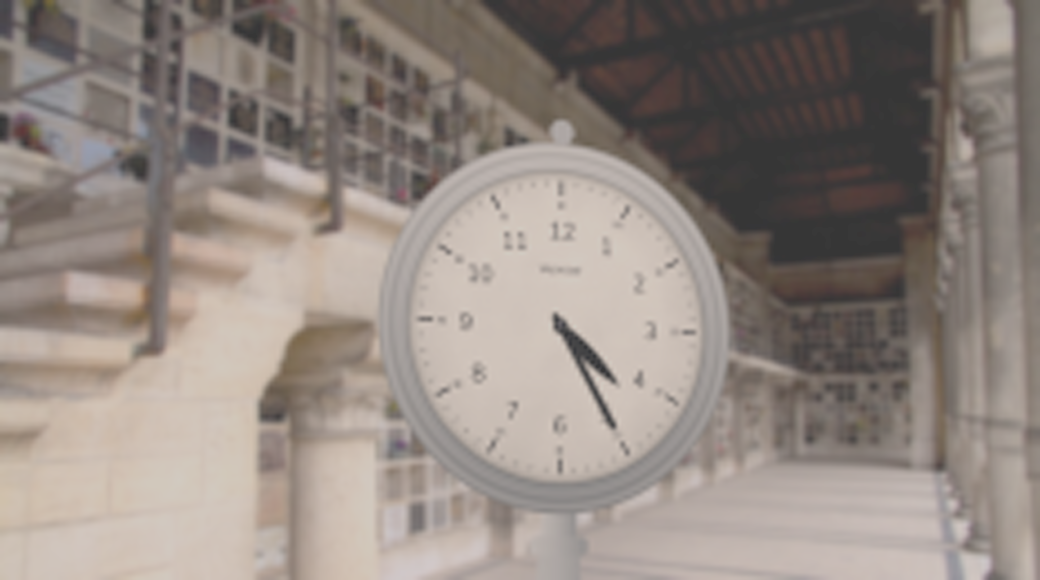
h=4 m=25
